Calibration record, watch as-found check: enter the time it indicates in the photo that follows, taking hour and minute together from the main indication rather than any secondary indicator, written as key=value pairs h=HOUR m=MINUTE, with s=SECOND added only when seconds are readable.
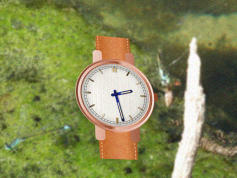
h=2 m=28
